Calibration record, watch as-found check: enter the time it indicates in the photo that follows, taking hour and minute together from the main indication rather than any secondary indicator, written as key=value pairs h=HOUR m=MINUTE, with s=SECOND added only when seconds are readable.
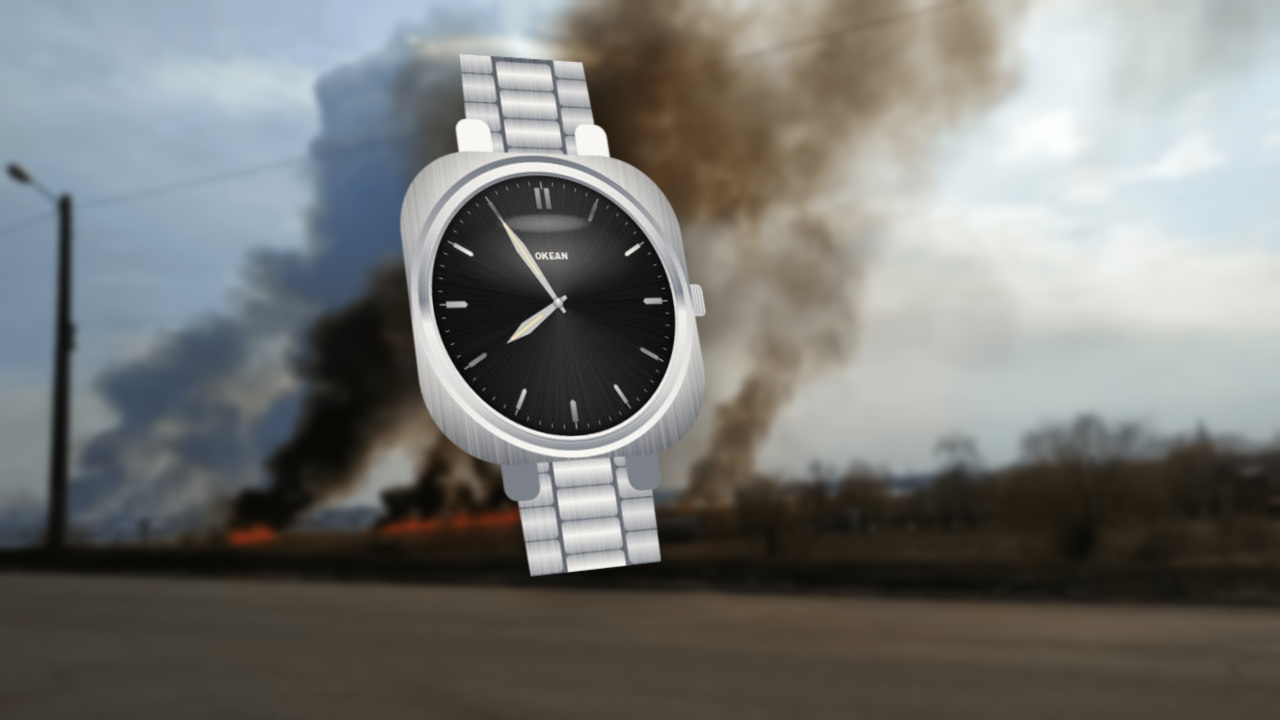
h=7 m=55
